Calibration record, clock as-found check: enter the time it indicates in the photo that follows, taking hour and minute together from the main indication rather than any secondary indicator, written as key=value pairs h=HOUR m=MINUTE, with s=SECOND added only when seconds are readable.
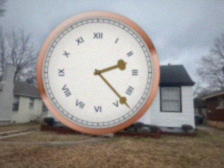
h=2 m=23
